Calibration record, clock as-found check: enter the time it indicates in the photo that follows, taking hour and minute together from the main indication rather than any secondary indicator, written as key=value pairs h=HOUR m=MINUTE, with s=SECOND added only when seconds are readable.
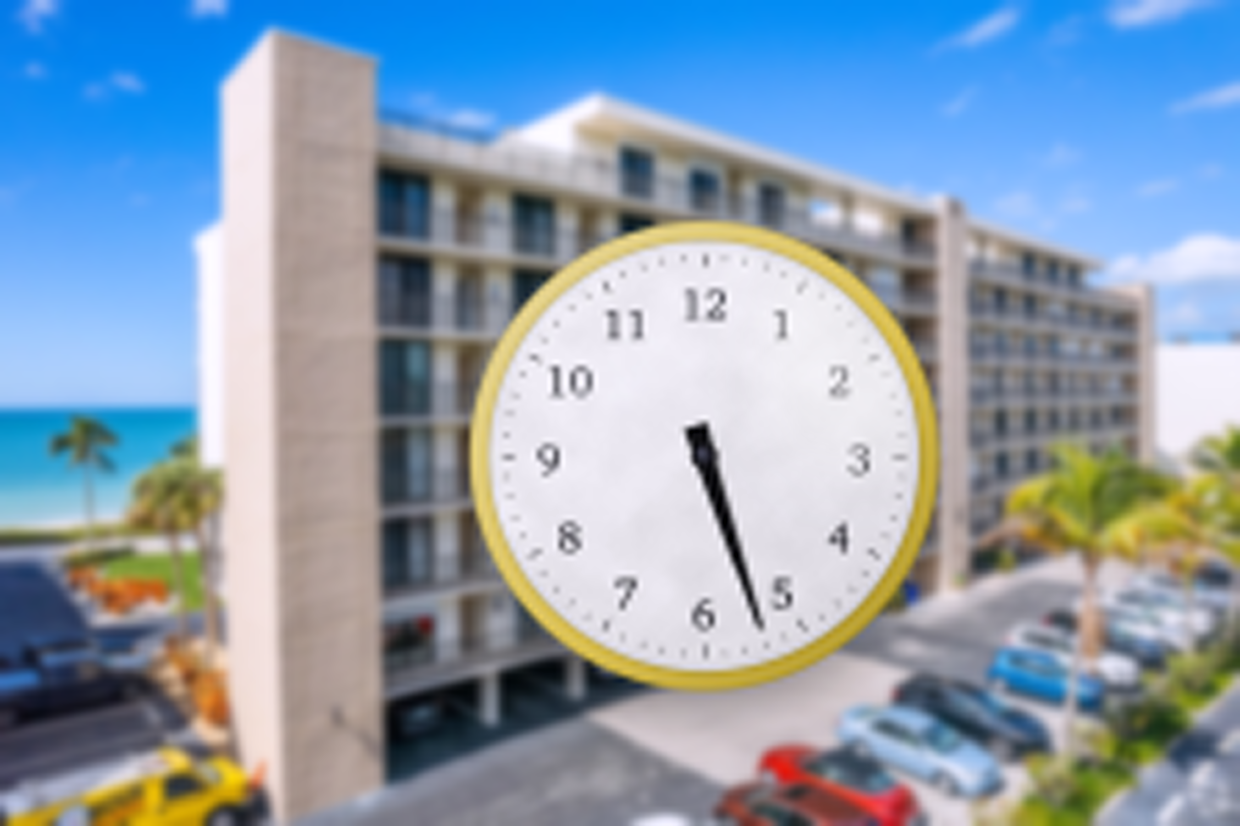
h=5 m=27
